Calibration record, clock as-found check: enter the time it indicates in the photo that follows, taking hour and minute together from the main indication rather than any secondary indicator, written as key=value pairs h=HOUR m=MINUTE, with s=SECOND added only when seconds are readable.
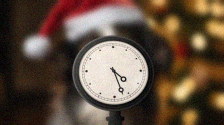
h=4 m=27
